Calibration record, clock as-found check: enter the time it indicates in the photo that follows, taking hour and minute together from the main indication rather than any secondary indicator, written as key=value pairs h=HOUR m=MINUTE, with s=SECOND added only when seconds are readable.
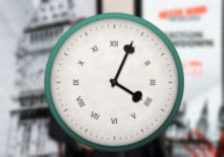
h=4 m=4
